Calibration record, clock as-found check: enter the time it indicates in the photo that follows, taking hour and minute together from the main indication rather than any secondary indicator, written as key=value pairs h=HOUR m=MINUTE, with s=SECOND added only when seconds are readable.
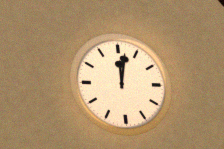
h=12 m=2
